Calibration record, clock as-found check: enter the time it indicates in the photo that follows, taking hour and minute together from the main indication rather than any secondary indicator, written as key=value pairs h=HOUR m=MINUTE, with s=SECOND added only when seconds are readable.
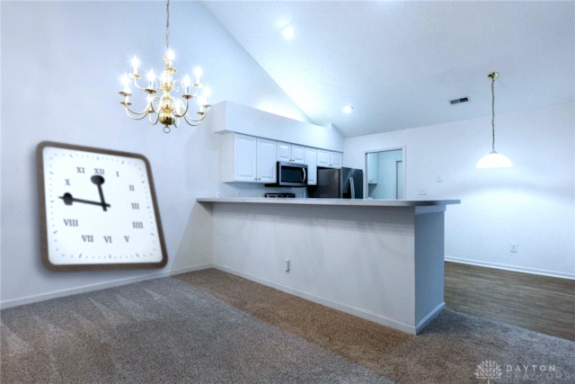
h=11 m=46
